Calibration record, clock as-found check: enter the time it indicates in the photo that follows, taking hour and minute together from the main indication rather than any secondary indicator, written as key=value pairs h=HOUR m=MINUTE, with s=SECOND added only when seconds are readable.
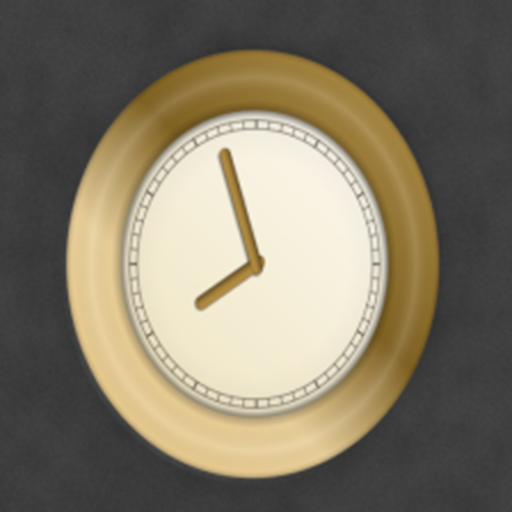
h=7 m=57
